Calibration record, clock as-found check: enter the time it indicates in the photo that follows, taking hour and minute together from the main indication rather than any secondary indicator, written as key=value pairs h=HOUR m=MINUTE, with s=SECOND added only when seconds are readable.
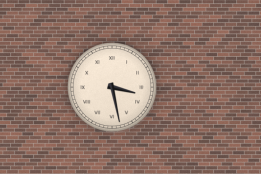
h=3 m=28
